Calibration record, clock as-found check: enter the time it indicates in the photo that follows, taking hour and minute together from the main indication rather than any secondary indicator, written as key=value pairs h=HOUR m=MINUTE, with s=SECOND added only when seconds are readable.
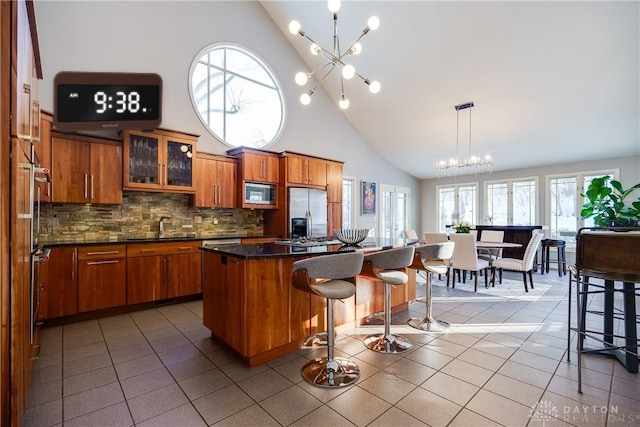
h=9 m=38
